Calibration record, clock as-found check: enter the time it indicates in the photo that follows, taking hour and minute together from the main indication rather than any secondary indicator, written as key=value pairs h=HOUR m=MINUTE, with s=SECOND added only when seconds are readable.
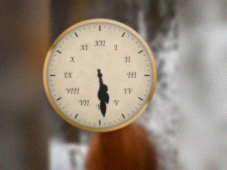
h=5 m=29
